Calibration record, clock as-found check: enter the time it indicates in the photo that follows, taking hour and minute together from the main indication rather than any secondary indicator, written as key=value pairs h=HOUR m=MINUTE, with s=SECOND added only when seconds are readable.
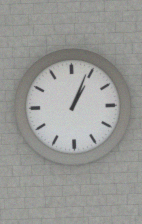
h=1 m=4
